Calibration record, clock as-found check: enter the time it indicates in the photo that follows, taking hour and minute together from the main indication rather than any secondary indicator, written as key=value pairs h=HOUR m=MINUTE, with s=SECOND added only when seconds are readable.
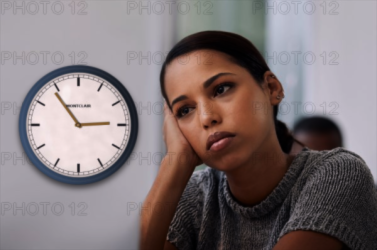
h=2 m=54
